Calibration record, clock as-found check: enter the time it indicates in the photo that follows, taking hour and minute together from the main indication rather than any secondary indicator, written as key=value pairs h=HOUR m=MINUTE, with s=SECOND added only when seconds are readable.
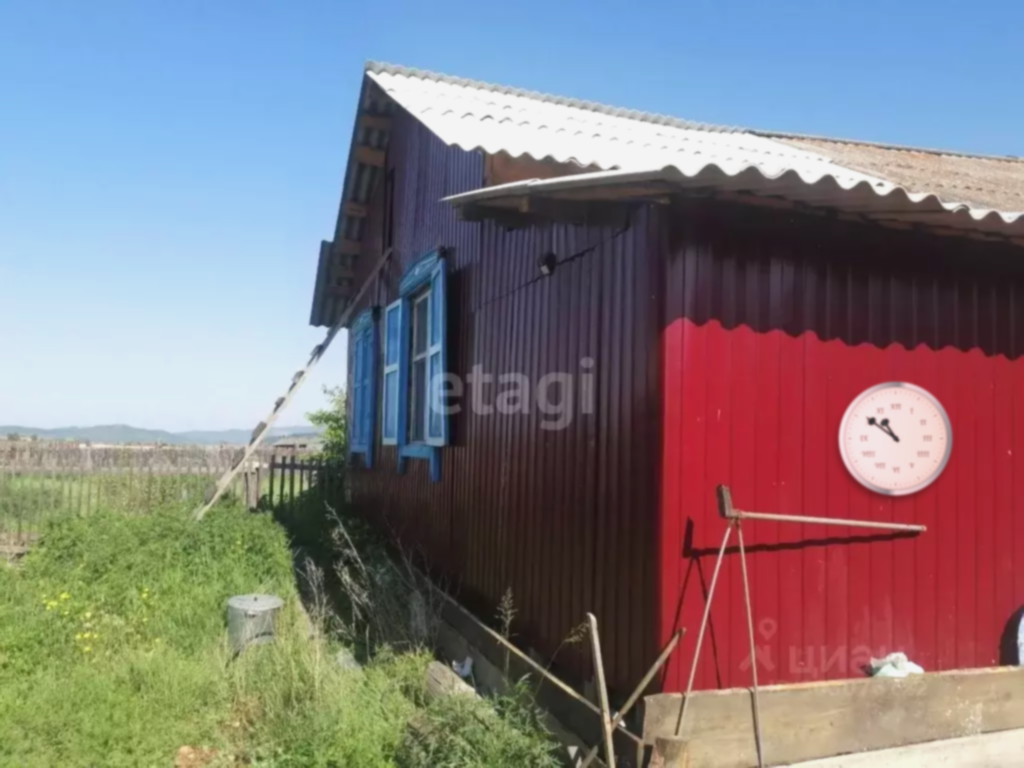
h=10 m=51
